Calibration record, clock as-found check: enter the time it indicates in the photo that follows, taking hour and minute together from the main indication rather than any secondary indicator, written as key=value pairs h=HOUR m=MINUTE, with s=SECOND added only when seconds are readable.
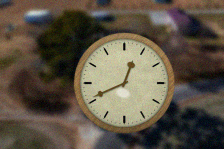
h=12 m=41
